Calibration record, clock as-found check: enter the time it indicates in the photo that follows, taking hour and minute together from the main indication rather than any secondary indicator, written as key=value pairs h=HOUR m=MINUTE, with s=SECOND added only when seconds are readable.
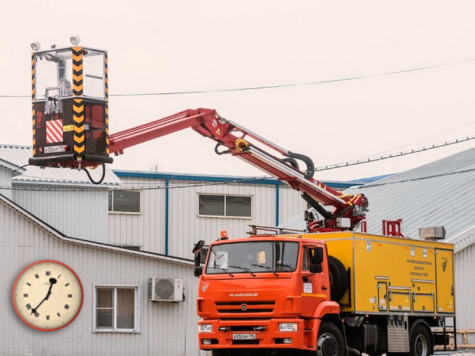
h=12 m=37
